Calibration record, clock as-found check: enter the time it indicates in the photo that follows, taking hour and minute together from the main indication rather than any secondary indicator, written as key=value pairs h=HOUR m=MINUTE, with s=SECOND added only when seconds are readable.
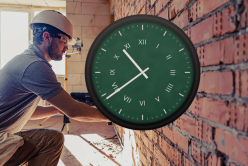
h=10 m=39
